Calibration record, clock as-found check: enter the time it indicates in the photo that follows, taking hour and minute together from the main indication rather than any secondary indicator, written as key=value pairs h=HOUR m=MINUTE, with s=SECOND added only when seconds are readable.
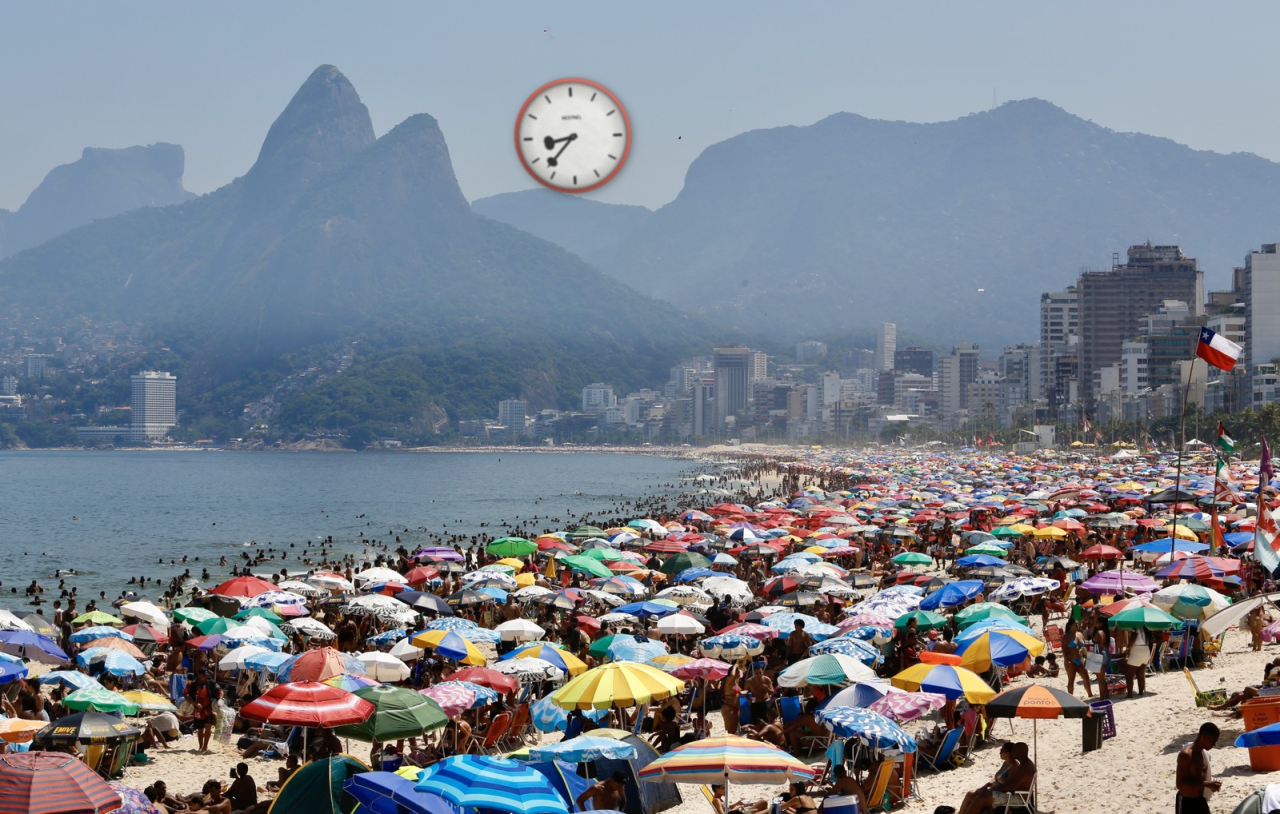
h=8 m=37
